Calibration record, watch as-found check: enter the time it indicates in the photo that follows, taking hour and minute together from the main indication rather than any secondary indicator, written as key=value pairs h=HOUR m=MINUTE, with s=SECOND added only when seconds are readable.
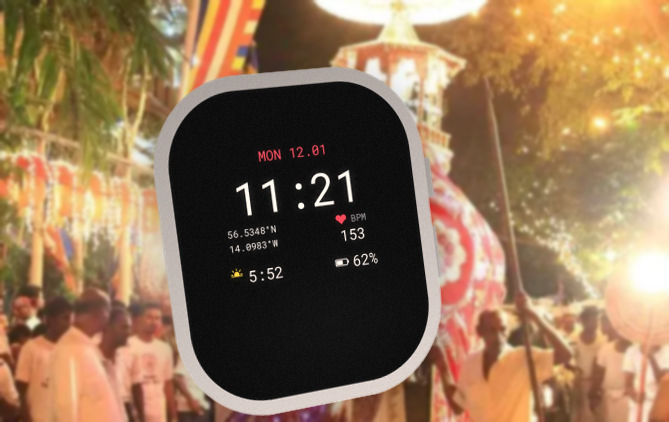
h=11 m=21
